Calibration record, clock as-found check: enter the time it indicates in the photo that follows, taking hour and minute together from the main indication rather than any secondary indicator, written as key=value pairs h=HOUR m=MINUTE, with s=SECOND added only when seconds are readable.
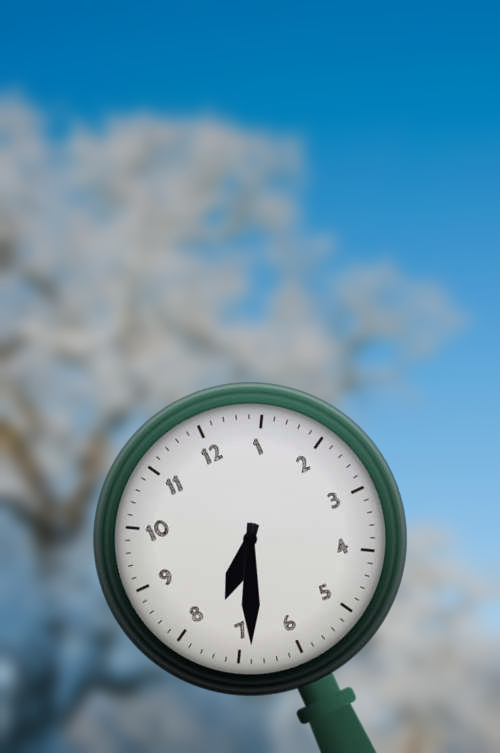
h=7 m=34
